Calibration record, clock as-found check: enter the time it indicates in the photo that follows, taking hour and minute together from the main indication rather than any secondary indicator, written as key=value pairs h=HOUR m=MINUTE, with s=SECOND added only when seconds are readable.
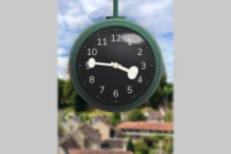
h=3 m=46
